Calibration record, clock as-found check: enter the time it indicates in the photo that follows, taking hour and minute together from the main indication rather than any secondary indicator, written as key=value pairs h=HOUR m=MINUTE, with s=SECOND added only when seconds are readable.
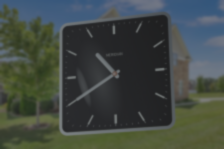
h=10 m=40
